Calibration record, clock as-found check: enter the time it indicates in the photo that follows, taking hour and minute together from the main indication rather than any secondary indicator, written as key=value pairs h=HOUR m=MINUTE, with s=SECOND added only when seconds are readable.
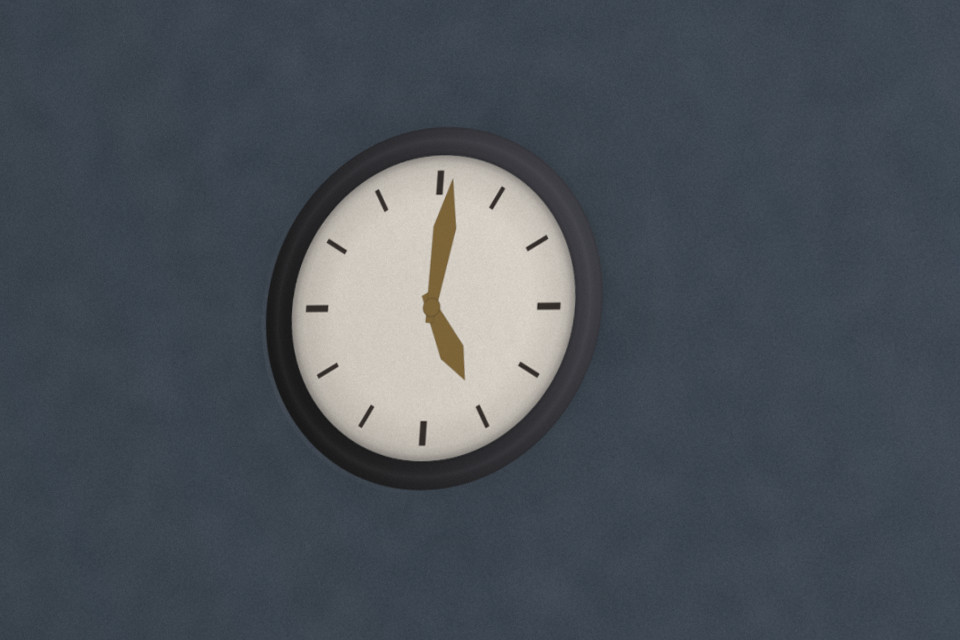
h=5 m=1
